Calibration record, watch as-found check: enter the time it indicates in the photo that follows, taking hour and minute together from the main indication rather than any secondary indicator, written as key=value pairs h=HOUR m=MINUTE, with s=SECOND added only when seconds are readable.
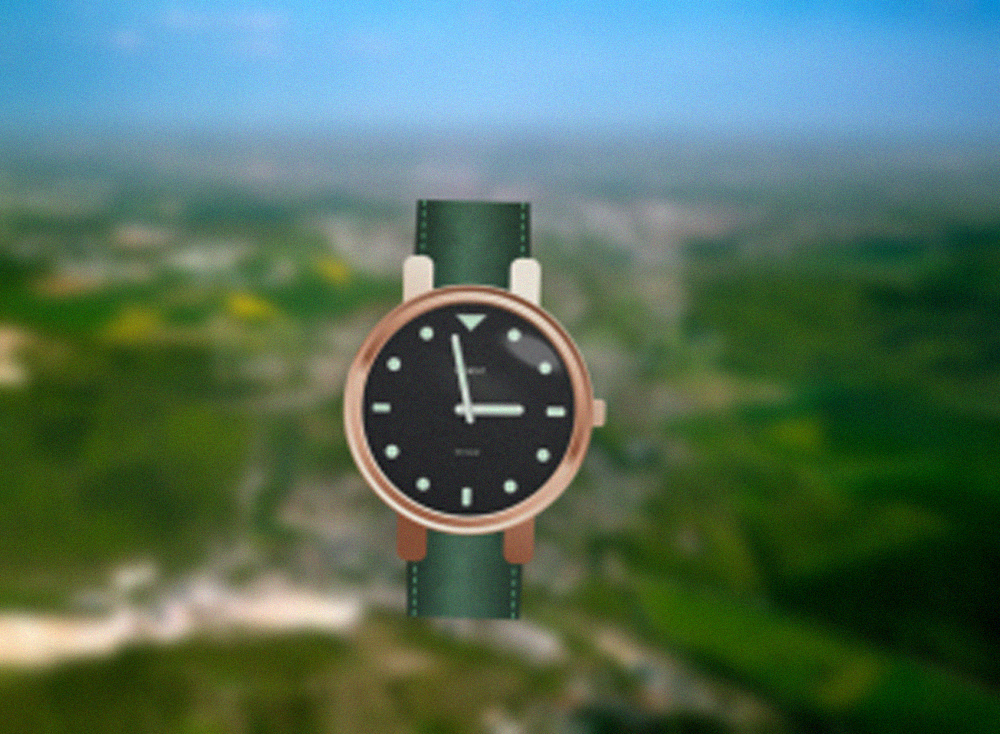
h=2 m=58
